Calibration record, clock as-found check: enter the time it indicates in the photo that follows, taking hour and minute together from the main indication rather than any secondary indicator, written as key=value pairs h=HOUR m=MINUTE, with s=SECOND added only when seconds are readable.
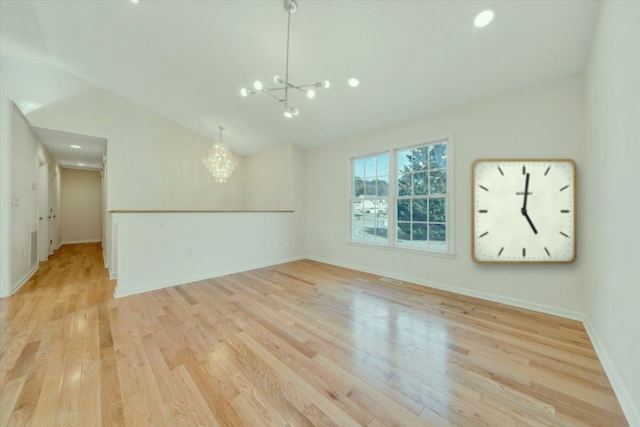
h=5 m=1
